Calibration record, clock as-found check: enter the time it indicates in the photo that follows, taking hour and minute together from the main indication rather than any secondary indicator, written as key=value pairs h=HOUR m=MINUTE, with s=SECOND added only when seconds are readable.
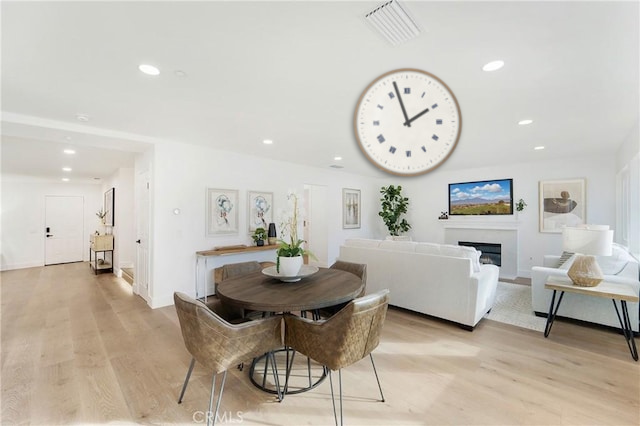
h=1 m=57
